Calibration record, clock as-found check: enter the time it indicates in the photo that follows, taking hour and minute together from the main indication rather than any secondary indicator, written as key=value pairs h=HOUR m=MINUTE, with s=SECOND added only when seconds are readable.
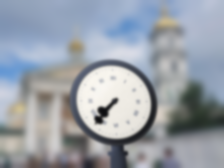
h=7 m=37
